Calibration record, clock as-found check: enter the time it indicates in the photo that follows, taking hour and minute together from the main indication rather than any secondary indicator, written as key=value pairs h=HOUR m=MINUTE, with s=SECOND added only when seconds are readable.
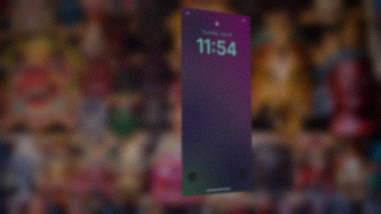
h=11 m=54
